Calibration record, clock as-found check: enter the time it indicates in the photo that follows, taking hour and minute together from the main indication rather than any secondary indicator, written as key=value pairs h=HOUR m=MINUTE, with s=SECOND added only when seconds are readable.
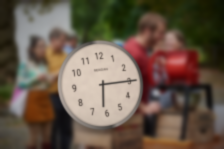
h=6 m=15
